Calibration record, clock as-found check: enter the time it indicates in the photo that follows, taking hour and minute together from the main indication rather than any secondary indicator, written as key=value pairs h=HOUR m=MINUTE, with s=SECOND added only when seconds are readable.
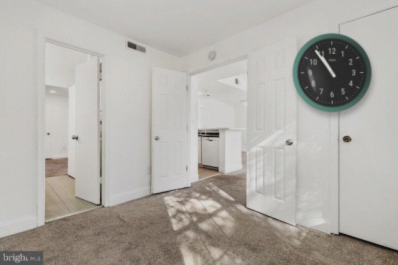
h=10 m=54
